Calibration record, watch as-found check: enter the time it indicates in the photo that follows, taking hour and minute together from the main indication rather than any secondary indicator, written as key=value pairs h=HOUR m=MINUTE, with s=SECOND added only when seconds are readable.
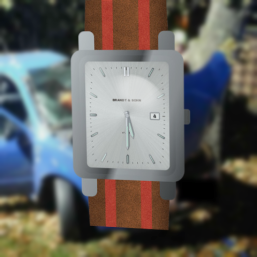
h=5 m=30
